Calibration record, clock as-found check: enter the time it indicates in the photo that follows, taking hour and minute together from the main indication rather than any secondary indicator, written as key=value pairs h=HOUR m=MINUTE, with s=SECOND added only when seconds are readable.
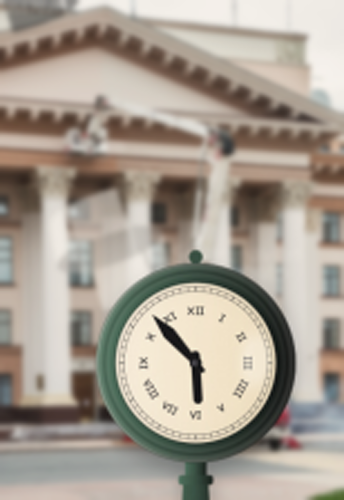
h=5 m=53
